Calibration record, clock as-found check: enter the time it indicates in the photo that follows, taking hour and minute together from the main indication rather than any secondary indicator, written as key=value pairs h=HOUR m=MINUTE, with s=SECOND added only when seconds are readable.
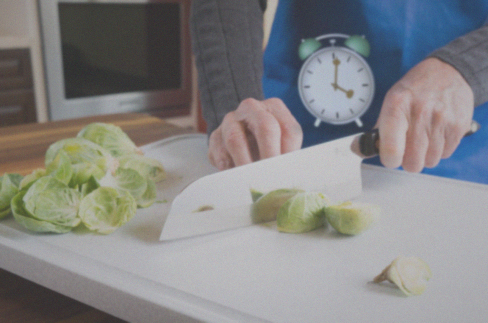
h=4 m=1
